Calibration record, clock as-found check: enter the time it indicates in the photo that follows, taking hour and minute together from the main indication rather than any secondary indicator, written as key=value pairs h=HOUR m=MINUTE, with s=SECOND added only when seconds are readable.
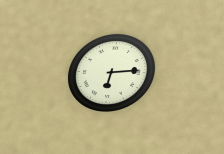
h=6 m=14
